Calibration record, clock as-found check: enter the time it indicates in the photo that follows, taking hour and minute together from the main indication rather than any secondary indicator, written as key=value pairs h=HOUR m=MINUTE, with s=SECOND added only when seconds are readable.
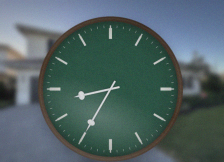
h=8 m=35
